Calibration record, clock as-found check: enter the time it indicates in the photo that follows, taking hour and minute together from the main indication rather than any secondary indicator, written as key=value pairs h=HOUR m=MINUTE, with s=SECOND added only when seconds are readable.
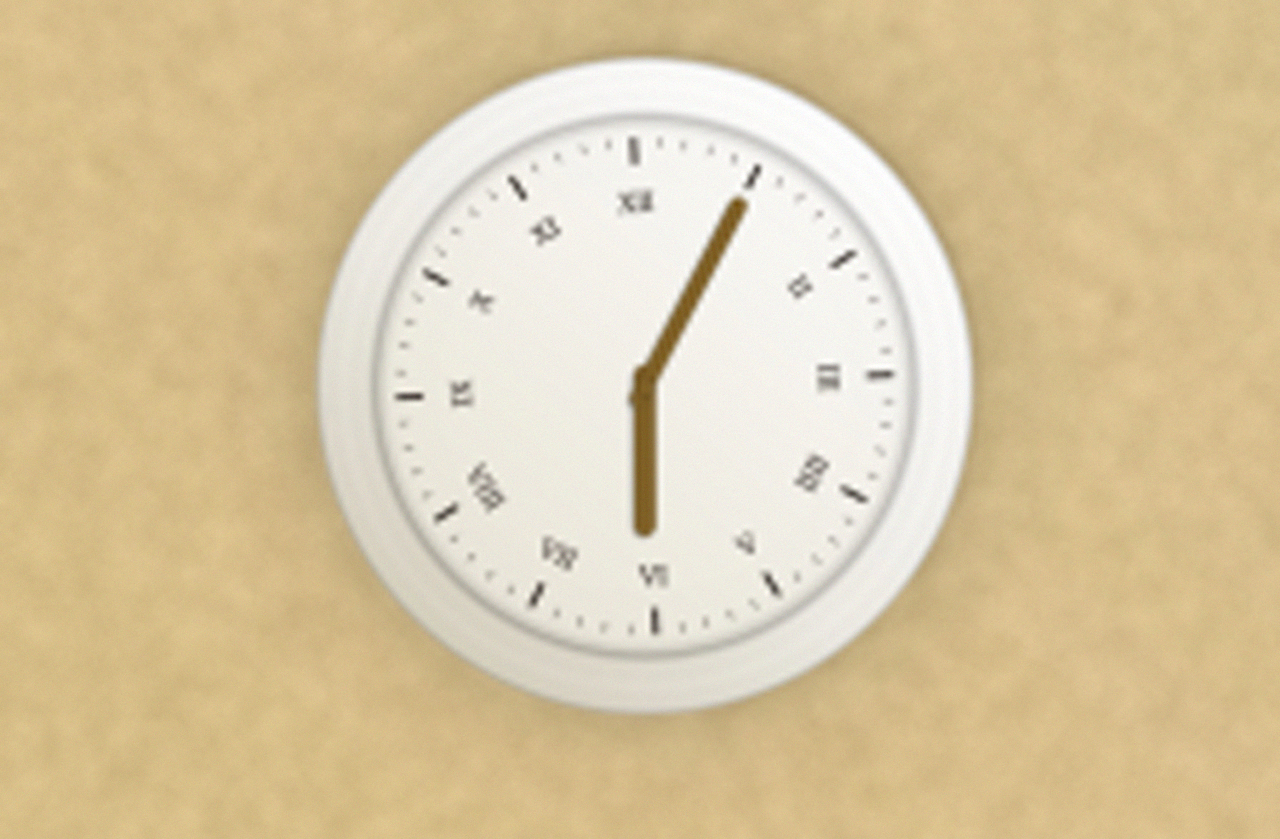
h=6 m=5
